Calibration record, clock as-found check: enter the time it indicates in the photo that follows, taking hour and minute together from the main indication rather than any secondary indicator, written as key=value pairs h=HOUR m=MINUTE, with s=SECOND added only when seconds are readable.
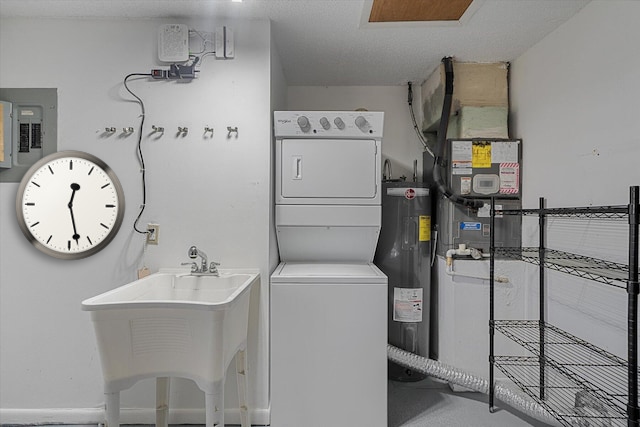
h=12 m=28
